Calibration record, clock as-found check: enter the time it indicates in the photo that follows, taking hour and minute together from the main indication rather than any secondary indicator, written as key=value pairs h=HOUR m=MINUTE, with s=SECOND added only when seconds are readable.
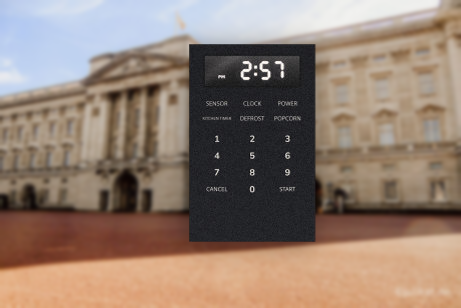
h=2 m=57
